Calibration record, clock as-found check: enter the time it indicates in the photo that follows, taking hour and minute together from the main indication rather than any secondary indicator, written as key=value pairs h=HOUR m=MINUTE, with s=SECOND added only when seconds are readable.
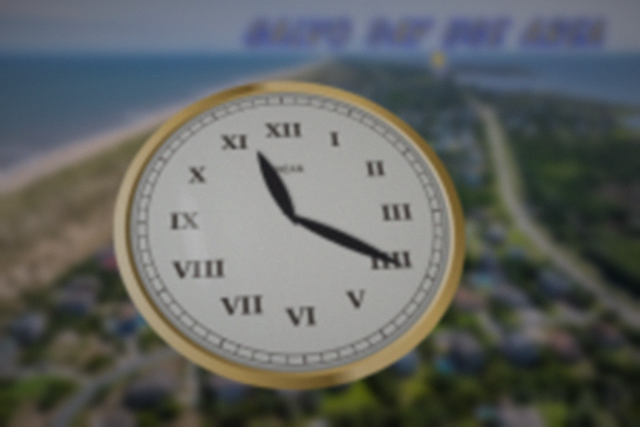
h=11 m=20
